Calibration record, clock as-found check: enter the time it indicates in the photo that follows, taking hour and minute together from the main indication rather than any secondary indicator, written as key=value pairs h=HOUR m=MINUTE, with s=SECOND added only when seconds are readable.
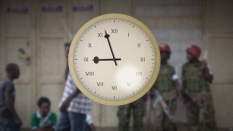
h=8 m=57
